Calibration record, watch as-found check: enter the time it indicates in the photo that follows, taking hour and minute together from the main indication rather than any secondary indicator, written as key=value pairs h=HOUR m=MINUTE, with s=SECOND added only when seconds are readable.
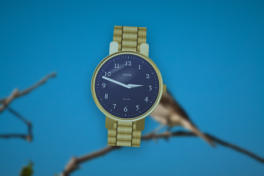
h=2 m=48
